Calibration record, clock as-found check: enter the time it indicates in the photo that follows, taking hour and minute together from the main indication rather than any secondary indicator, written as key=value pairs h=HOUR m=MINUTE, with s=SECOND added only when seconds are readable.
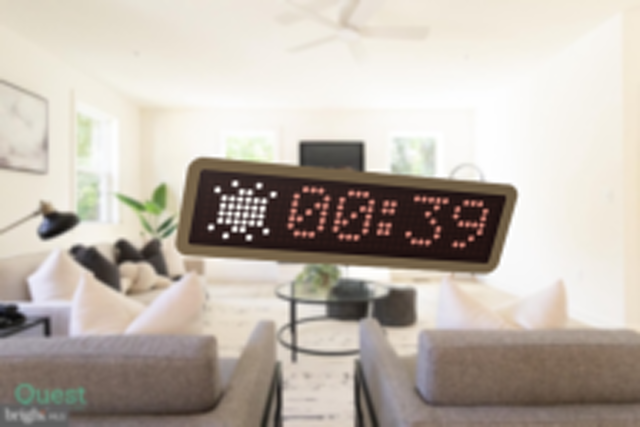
h=0 m=39
